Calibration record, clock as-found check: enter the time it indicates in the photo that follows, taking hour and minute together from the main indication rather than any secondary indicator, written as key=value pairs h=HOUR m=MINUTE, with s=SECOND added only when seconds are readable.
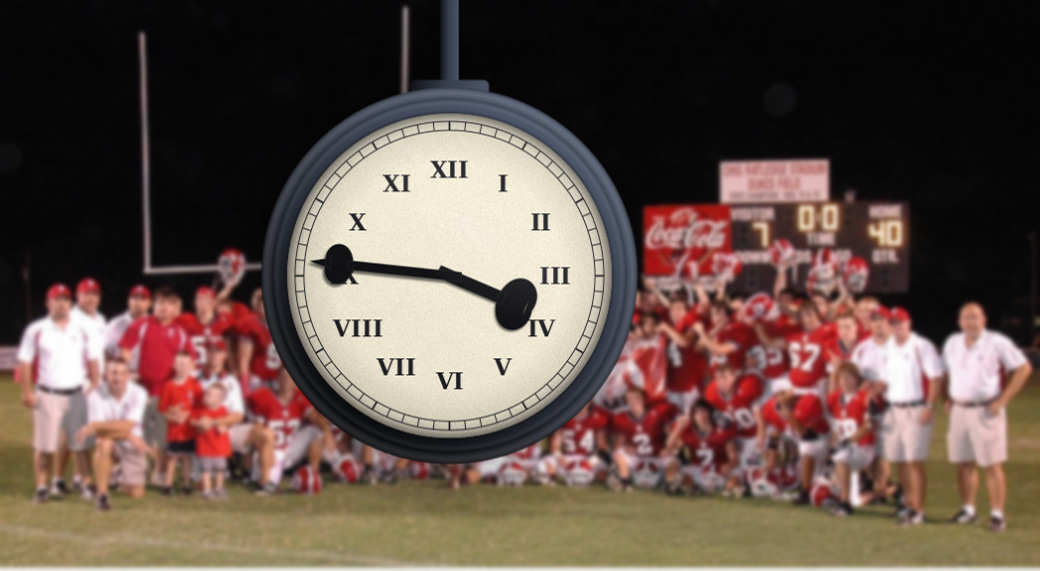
h=3 m=46
